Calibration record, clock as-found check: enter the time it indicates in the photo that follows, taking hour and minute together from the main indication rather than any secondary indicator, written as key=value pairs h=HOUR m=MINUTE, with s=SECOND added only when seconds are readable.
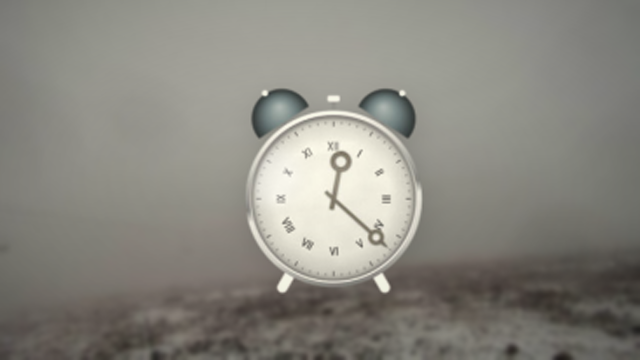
h=12 m=22
